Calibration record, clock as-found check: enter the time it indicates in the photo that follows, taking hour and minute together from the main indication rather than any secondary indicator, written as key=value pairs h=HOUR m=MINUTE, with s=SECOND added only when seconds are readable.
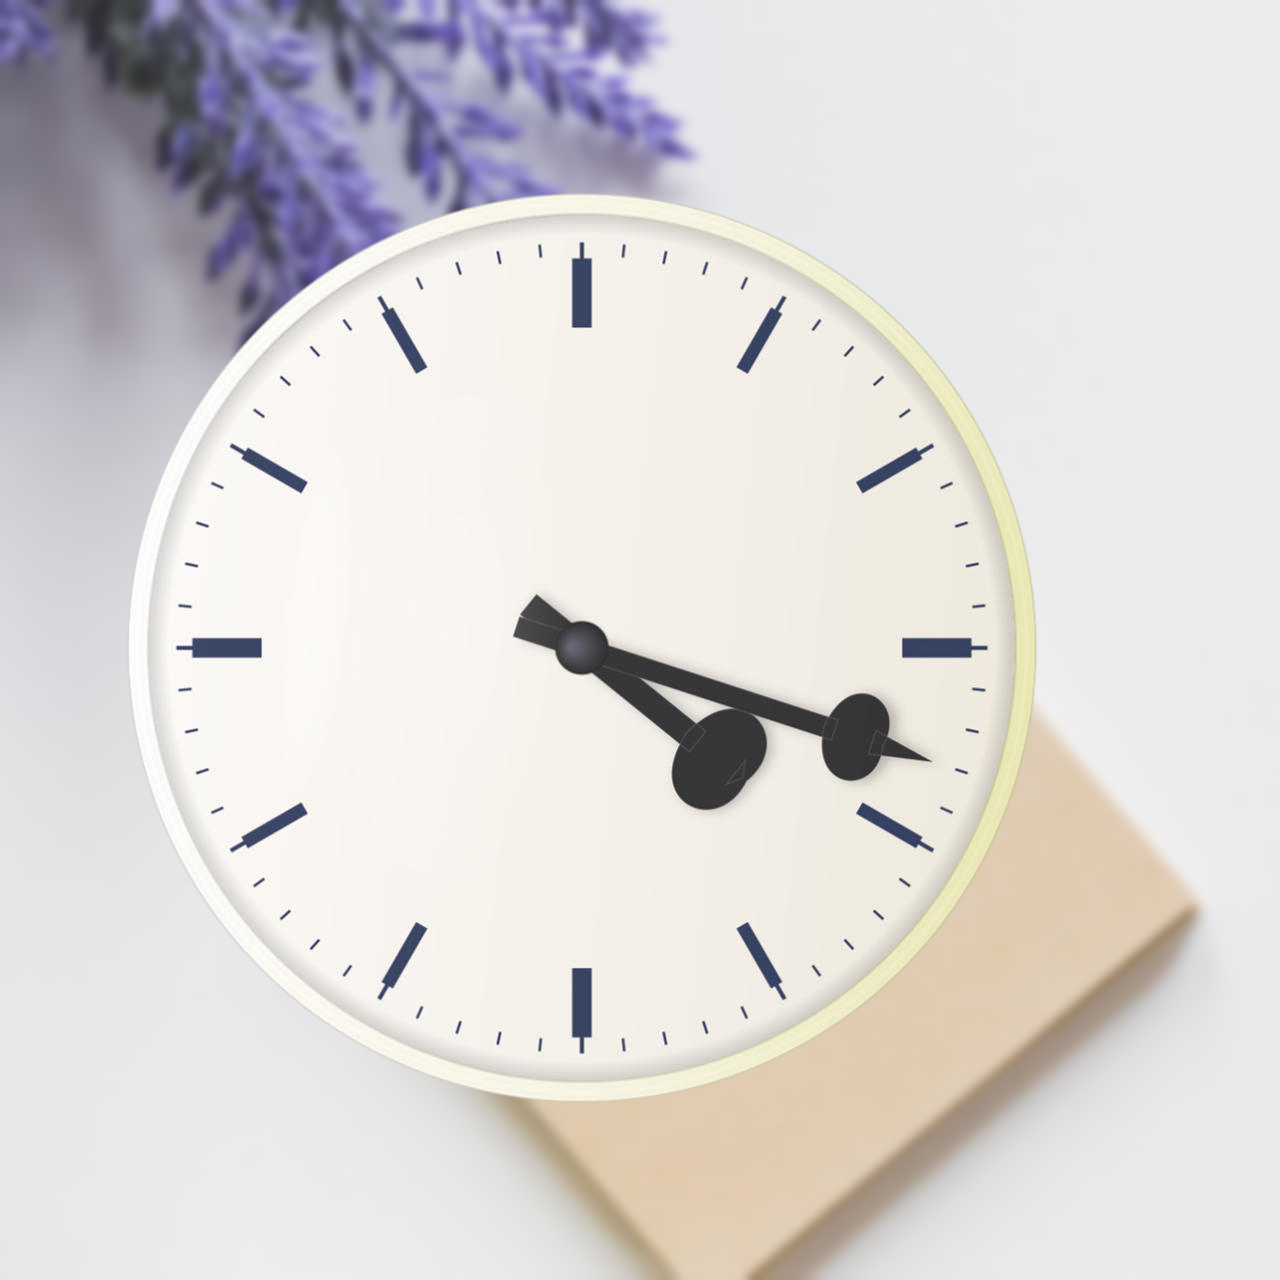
h=4 m=18
